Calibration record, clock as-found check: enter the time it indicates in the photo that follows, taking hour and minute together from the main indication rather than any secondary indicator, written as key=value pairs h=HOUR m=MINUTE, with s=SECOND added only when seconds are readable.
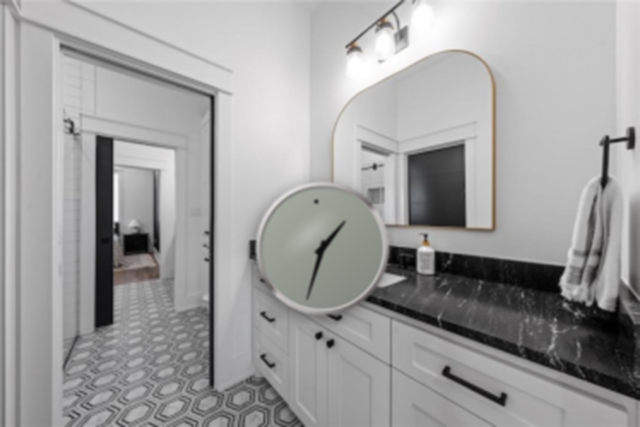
h=1 m=34
